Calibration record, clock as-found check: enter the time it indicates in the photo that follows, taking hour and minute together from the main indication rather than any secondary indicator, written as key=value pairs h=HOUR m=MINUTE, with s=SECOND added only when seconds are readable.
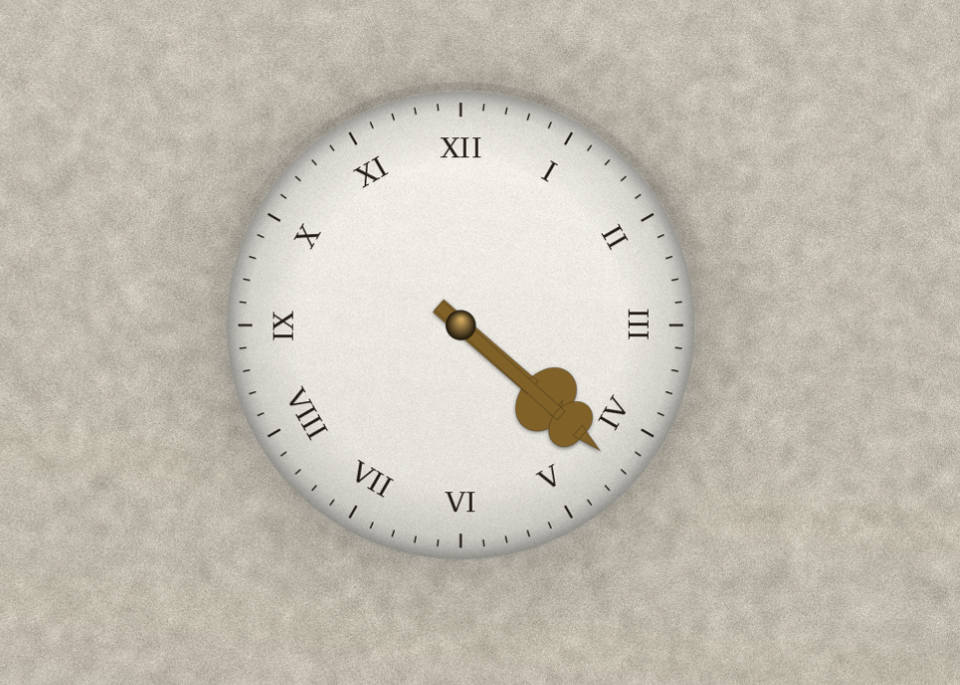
h=4 m=22
